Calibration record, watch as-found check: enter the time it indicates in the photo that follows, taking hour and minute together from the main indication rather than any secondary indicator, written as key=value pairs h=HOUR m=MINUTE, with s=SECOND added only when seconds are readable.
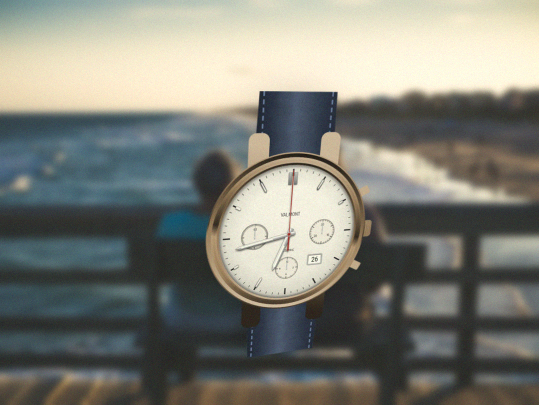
h=6 m=43
